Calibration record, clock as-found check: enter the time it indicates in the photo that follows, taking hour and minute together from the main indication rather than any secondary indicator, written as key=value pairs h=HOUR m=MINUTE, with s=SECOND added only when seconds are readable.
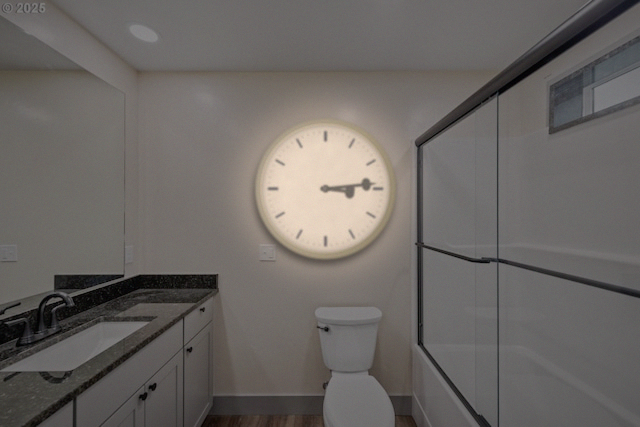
h=3 m=14
